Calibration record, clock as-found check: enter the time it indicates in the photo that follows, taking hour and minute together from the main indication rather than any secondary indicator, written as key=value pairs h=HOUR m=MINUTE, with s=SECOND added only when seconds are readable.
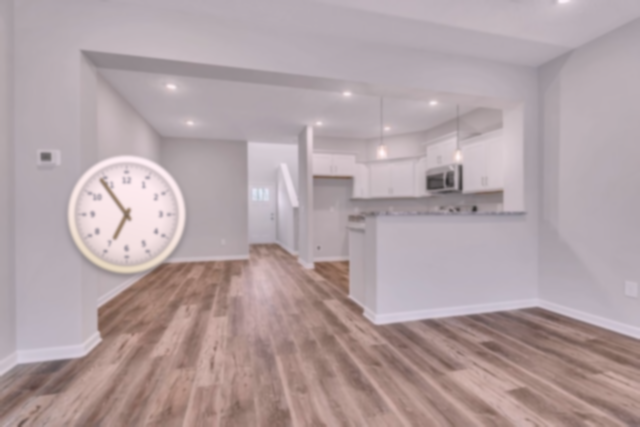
h=6 m=54
